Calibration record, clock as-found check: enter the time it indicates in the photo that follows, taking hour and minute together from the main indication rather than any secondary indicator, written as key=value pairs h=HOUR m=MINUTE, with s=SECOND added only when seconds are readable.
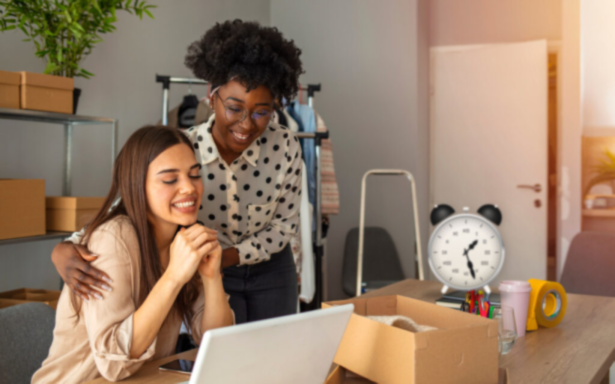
h=1 m=27
